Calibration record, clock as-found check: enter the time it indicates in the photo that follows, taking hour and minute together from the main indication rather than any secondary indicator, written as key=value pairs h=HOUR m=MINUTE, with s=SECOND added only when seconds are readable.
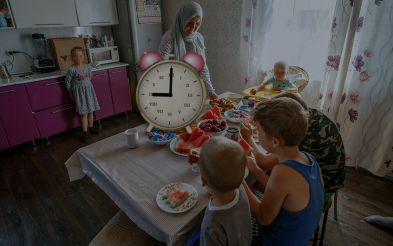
h=9 m=0
